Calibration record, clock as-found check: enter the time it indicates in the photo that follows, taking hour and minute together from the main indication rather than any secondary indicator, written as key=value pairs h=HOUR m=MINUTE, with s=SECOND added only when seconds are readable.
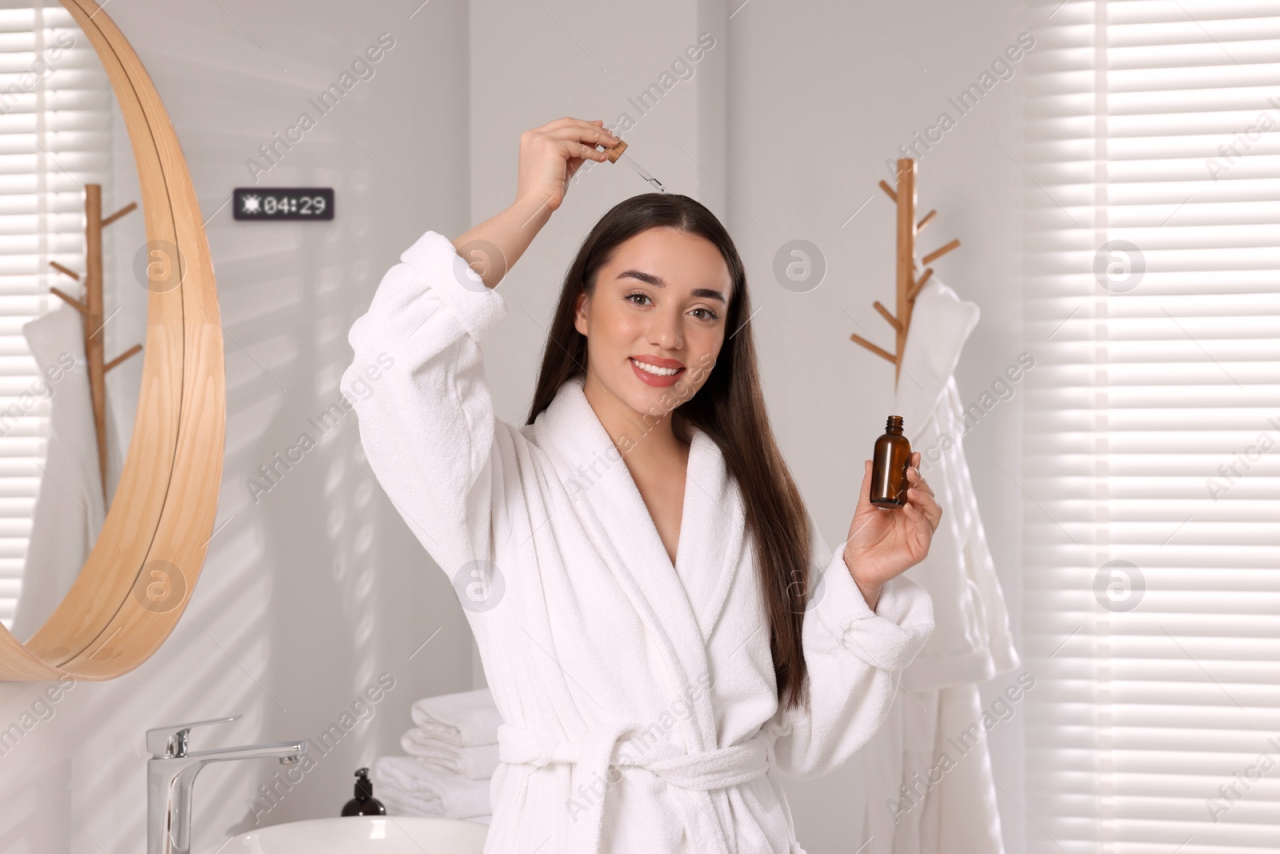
h=4 m=29
